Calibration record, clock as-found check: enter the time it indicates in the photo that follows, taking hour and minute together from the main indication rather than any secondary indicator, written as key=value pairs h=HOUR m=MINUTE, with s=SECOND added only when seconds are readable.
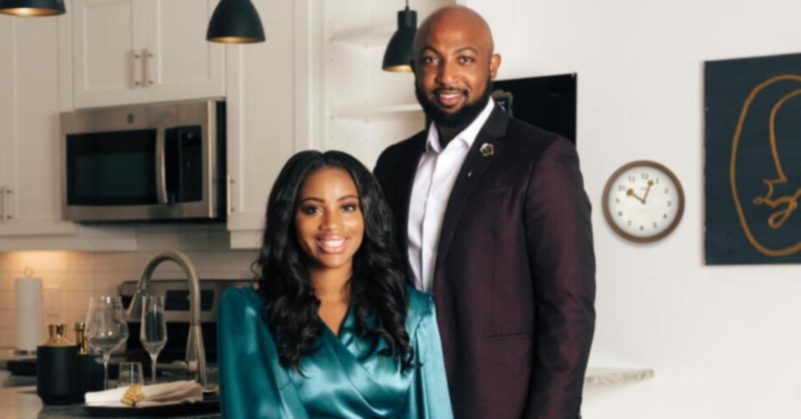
h=10 m=3
